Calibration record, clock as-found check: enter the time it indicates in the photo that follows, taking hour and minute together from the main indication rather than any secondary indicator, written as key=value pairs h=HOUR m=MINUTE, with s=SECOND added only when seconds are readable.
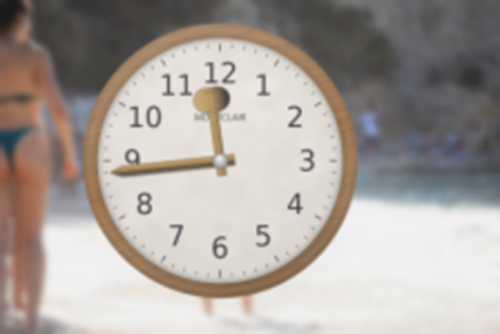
h=11 m=44
